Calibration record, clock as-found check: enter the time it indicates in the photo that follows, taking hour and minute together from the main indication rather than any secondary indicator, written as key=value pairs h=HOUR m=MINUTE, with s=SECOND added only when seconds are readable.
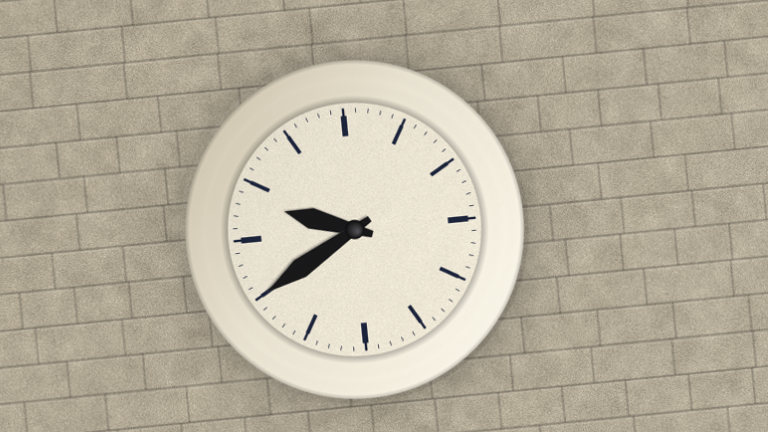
h=9 m=40
